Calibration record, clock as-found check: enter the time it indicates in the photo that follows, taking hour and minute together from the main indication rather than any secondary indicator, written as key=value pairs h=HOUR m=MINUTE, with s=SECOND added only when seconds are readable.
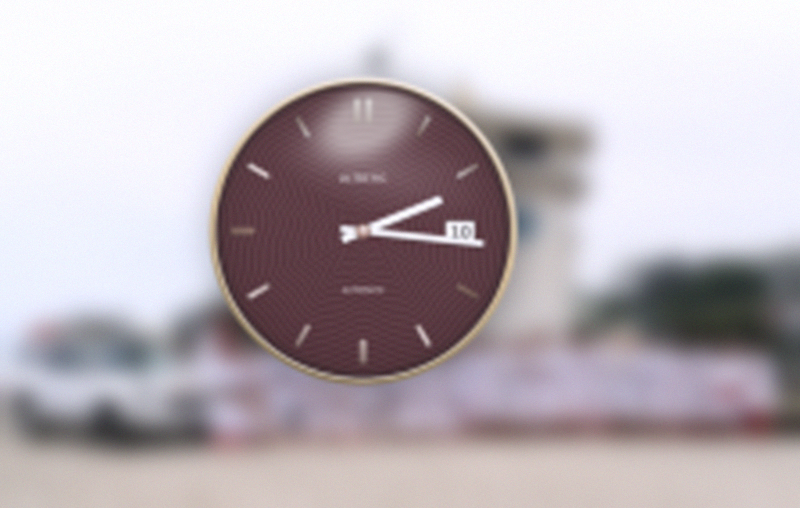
h=2 m=16
